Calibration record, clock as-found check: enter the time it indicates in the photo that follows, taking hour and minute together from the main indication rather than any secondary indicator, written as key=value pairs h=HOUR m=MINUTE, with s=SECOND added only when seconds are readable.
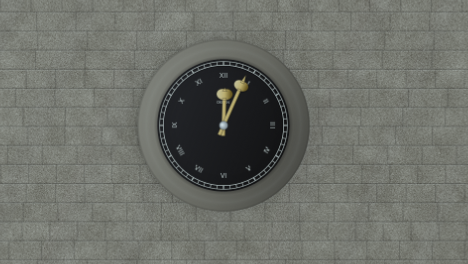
h=12 m=4
